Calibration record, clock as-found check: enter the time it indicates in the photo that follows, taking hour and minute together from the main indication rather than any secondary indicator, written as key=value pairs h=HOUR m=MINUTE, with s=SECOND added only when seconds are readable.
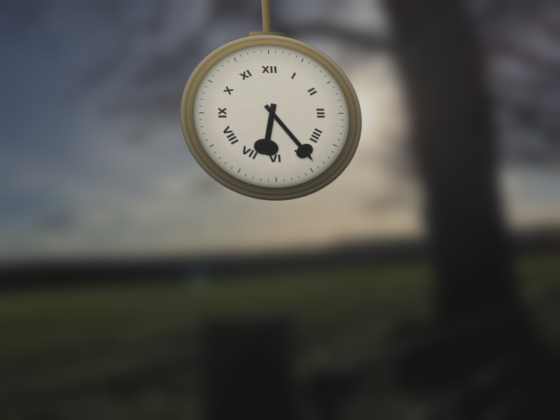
h=6 m=24
